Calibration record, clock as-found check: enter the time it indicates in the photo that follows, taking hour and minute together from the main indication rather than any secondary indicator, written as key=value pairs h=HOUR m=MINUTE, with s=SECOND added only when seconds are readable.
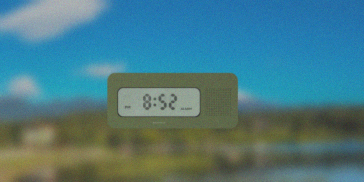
h=8 m=52
